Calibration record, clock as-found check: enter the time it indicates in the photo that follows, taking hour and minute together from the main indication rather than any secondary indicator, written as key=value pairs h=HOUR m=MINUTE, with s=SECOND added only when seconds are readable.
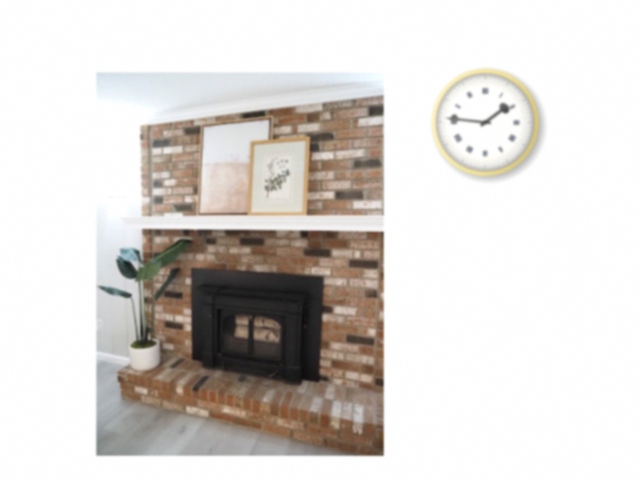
h=1 m=46
